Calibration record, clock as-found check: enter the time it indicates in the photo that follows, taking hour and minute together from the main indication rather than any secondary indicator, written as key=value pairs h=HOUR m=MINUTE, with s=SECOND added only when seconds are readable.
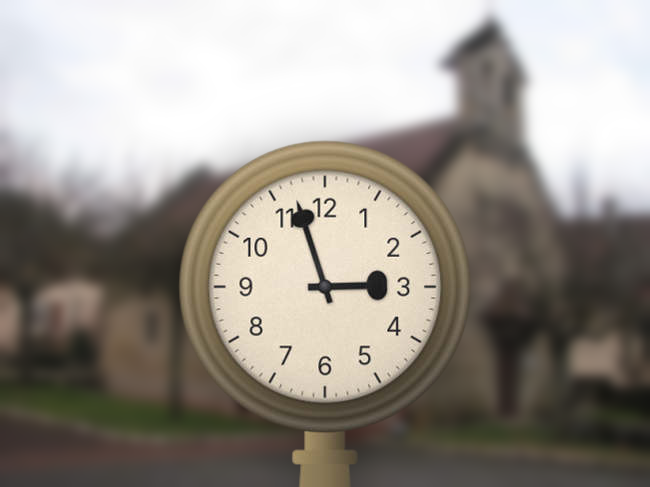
h=2 m=57
